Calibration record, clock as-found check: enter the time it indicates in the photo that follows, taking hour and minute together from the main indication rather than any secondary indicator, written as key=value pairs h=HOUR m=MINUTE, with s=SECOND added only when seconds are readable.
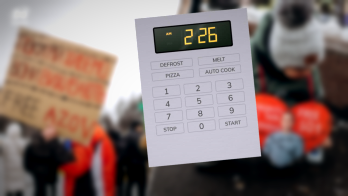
h=2 m=26
